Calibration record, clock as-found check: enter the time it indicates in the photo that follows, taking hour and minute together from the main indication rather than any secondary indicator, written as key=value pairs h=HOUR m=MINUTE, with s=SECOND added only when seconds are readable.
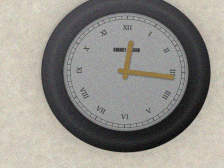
h=12 m=16
